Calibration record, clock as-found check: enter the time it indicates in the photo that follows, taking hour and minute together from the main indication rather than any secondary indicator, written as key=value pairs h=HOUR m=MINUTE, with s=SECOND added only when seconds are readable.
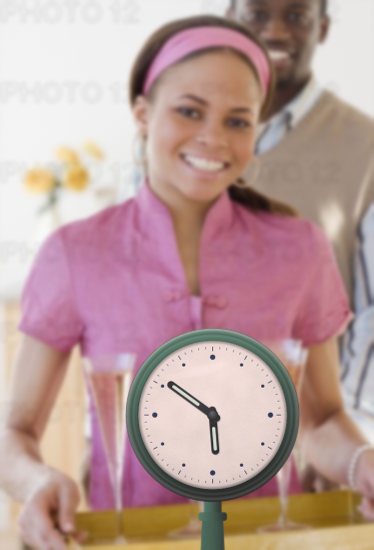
h=5 m=51
